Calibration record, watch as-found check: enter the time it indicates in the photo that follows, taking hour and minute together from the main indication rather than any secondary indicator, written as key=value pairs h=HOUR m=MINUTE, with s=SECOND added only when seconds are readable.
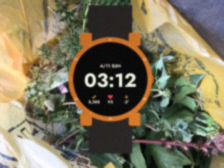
h=3 m=12
